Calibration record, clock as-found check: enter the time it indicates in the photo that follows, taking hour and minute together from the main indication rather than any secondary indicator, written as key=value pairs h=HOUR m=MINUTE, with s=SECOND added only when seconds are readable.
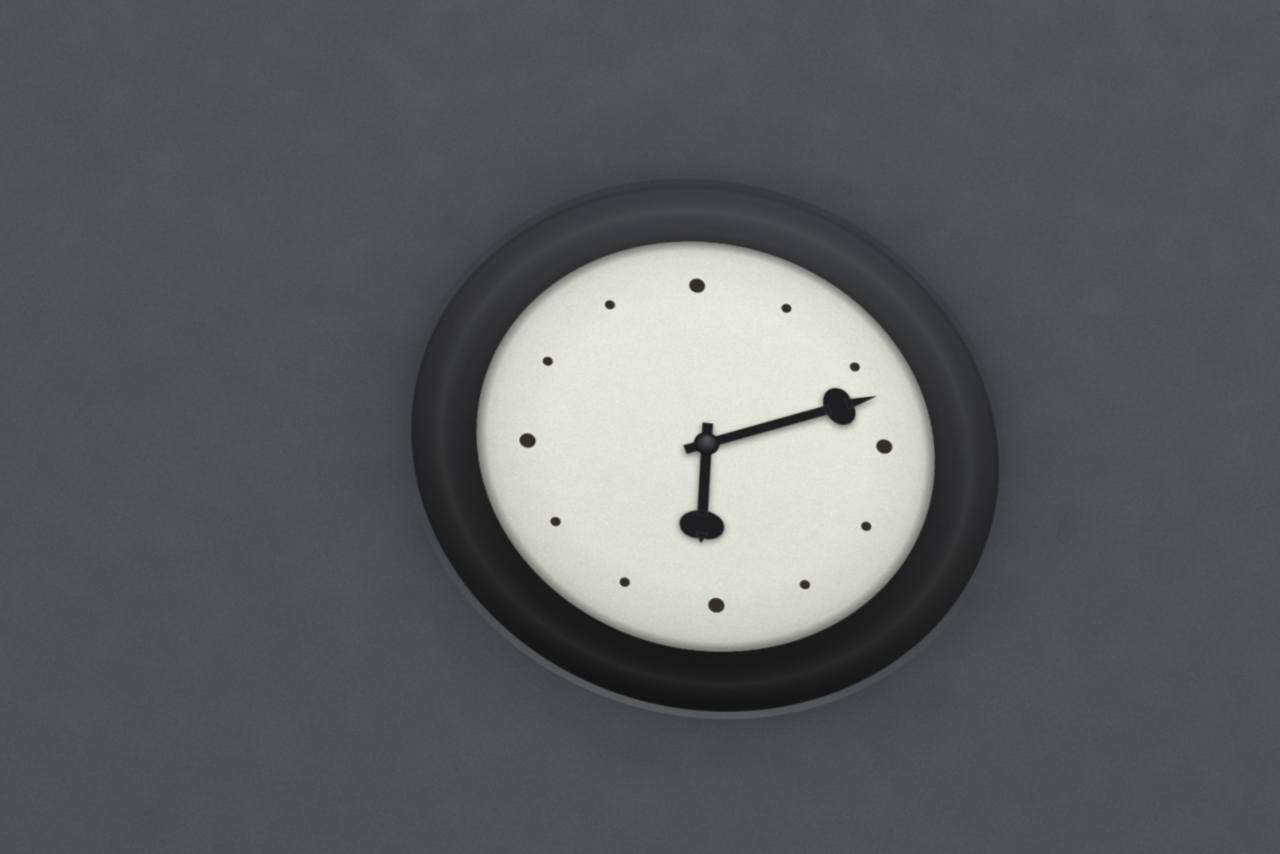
h=6 m=12
